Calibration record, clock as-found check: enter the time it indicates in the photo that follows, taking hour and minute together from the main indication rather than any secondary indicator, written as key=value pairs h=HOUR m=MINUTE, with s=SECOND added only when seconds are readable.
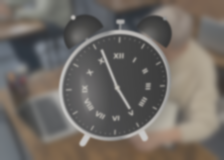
h=4 m=56
